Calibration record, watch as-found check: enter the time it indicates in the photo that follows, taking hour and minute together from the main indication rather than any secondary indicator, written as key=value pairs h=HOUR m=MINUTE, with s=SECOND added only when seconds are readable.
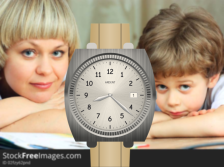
h=8 m=22
